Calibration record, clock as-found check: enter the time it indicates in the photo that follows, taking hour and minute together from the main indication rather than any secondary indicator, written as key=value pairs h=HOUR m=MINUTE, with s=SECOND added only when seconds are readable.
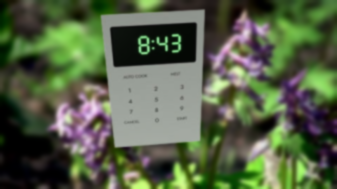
h=8 m=43
